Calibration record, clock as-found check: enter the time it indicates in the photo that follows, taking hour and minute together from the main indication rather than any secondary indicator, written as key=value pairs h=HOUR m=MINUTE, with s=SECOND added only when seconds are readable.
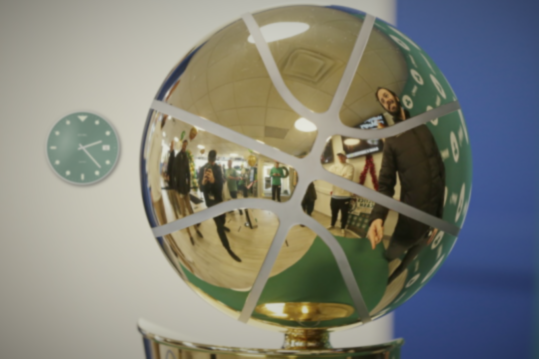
h=2 m=23
